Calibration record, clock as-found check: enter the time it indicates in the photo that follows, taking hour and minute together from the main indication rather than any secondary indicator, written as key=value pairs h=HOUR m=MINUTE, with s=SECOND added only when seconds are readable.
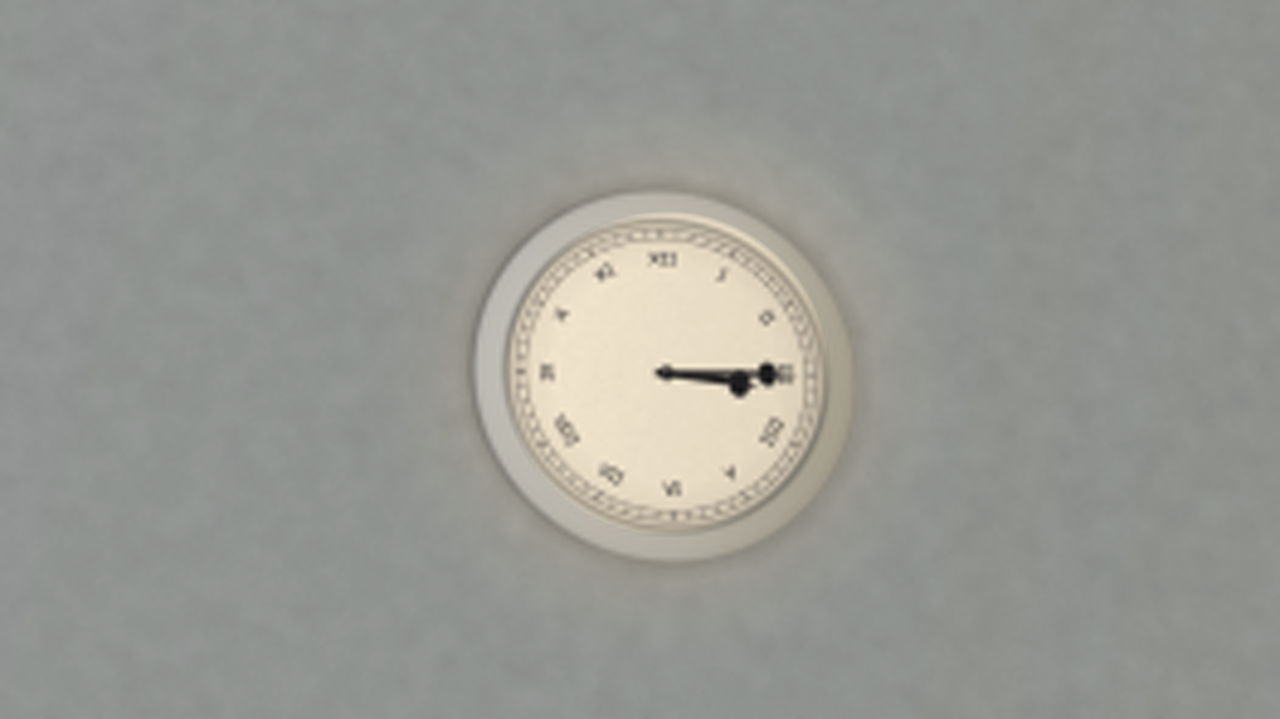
h=3 m=15
